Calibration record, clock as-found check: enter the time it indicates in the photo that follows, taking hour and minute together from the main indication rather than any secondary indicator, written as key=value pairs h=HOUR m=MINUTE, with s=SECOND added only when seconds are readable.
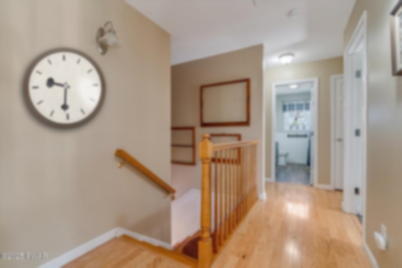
h=9 m=31
